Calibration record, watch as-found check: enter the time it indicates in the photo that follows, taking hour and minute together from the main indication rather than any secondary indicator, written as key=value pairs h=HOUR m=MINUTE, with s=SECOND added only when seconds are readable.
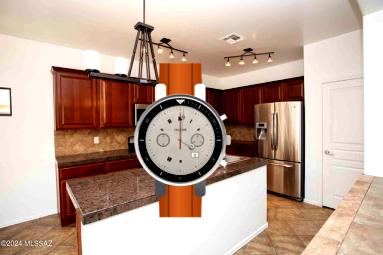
h=4 m=1
